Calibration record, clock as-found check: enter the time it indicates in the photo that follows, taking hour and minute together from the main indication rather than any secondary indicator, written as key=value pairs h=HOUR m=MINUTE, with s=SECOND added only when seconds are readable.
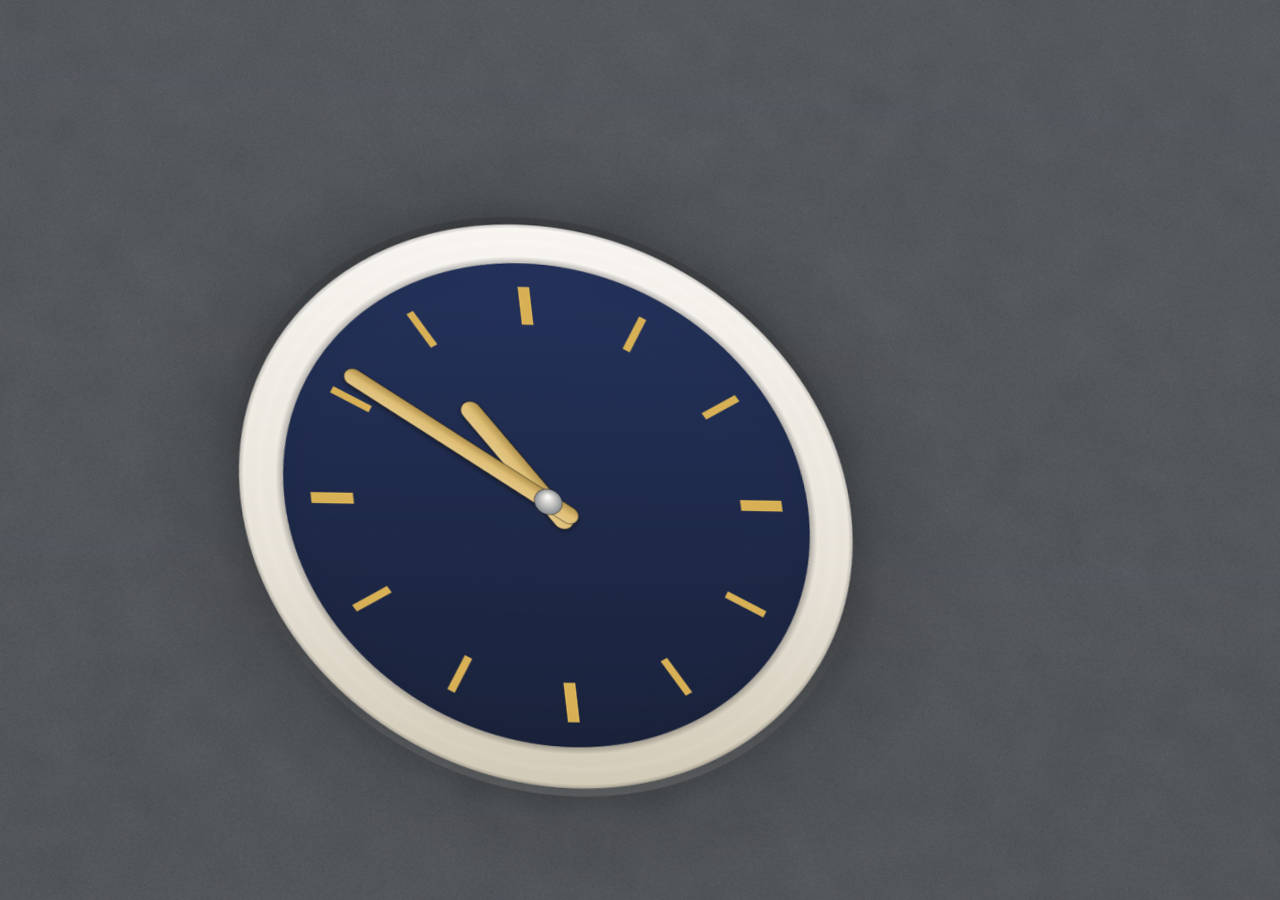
h=10 m=51
